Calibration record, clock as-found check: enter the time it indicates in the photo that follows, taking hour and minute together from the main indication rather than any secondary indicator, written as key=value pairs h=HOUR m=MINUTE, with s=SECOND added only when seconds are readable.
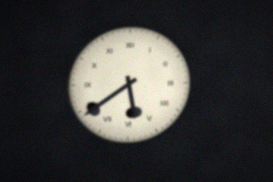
h=5 m=39
